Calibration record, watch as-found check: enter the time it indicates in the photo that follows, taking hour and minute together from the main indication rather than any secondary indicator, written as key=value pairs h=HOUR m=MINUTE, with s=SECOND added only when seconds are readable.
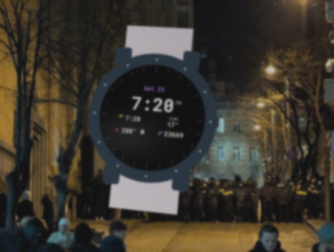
h=7 m=20
